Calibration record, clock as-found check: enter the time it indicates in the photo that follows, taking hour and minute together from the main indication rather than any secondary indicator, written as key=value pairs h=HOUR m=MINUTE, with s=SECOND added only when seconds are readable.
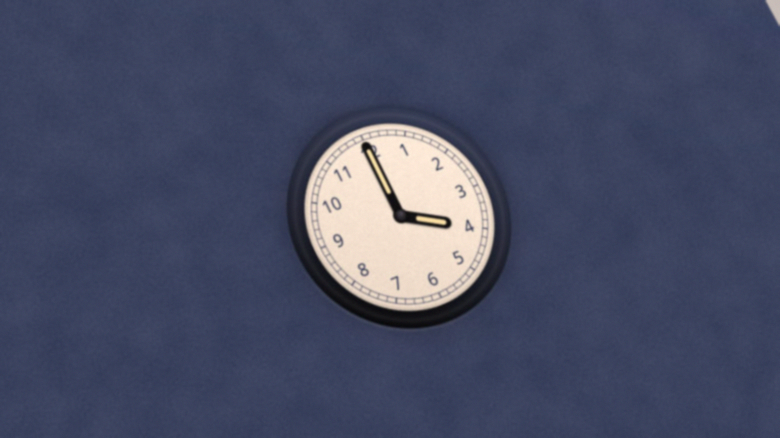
h=4 m=0
